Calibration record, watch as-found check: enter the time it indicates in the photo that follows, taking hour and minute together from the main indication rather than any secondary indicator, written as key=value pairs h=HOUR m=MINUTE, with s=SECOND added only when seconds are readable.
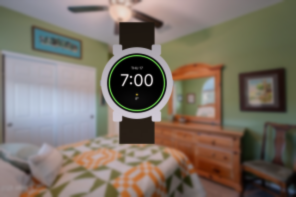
h=7 m=0
